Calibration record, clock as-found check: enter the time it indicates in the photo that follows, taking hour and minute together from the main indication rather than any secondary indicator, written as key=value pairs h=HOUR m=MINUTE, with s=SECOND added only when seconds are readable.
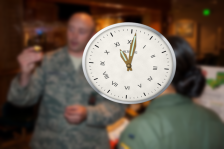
h=11 m=1
